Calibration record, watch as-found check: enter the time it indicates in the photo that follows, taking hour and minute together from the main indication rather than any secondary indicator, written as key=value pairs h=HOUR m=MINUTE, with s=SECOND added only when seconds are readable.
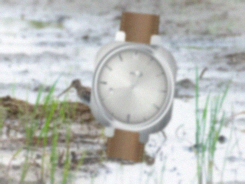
h=12 m=42
